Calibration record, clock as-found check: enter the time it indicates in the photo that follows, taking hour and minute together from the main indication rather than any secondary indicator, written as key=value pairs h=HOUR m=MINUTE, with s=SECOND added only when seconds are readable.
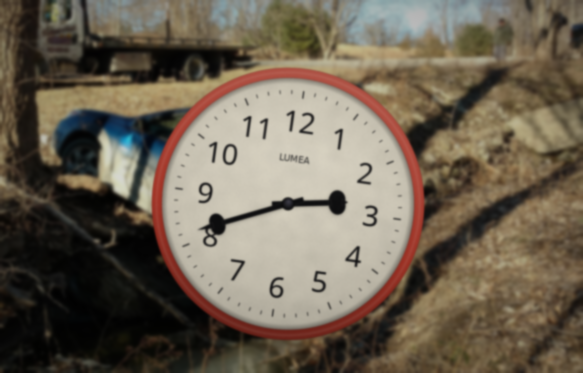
h=2 m=41
